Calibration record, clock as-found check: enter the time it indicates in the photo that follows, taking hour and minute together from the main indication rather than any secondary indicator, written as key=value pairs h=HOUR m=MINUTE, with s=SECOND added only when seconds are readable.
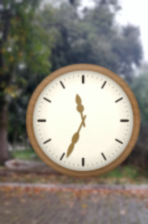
h=11 m=34
